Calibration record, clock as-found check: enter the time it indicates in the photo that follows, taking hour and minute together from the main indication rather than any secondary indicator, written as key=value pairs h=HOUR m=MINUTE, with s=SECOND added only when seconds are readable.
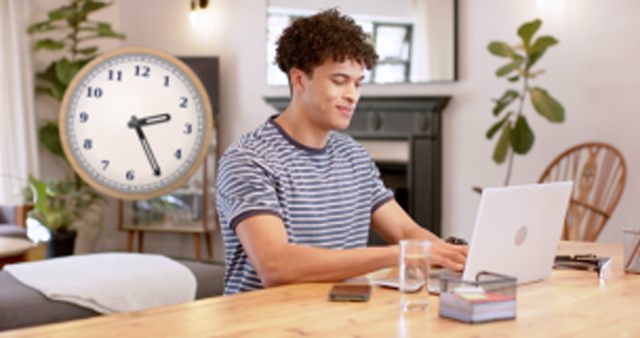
h=2 m=25
